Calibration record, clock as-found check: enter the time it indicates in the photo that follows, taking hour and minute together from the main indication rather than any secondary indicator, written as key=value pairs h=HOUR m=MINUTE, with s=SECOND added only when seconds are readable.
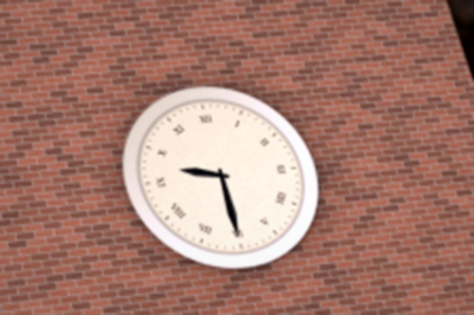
h=9 m=30
